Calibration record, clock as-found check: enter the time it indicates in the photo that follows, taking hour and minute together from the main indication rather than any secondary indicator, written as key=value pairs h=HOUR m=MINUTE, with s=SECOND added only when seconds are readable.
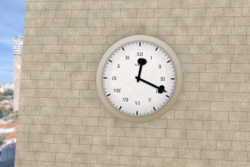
h=12 m=19
